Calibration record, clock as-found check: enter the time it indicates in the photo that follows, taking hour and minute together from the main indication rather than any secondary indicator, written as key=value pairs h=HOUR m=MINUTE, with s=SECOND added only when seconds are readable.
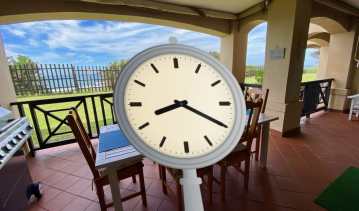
h=8 m=20
